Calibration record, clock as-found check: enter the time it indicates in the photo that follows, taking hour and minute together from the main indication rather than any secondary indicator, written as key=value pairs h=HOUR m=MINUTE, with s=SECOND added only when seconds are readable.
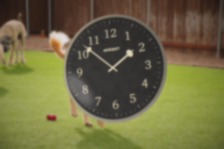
h=1 m=52
